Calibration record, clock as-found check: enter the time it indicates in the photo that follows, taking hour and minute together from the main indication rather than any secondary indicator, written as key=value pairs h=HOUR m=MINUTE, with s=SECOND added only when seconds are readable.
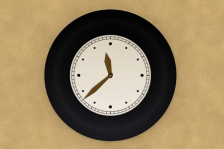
h=11 m=38
